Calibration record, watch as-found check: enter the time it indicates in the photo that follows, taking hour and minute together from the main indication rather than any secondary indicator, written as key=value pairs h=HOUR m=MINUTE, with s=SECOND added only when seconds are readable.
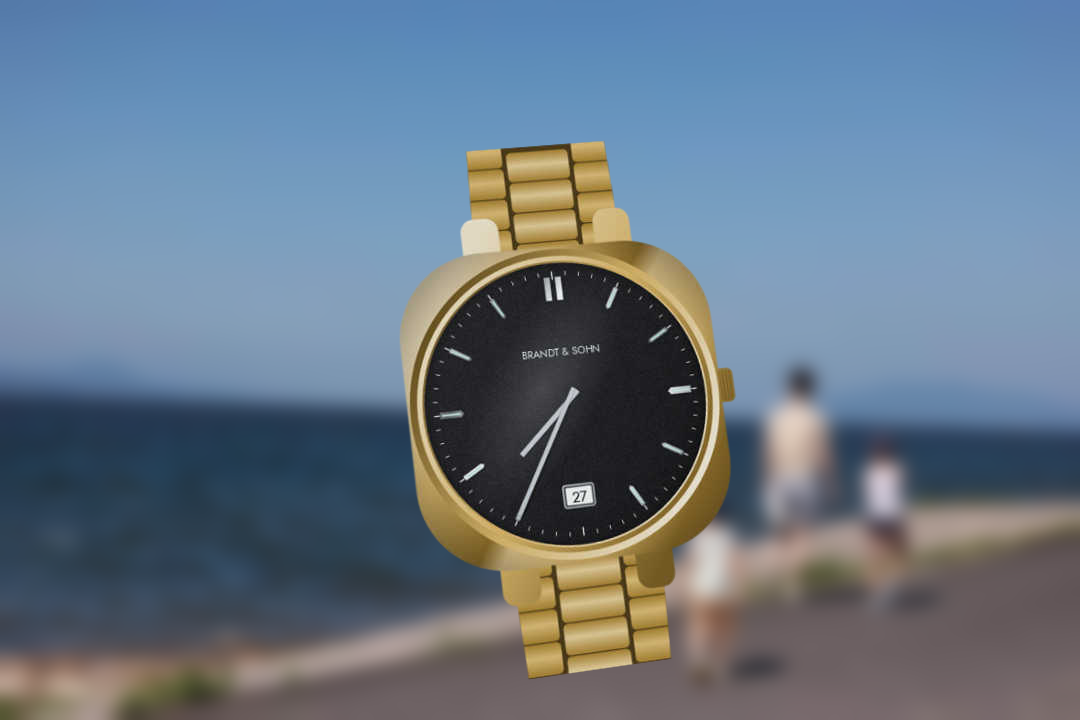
h=7 m=35
